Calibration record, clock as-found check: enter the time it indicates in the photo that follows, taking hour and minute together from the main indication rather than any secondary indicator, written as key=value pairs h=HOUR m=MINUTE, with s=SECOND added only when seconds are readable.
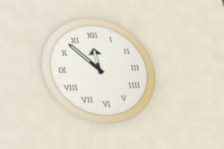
h=11 m=53
